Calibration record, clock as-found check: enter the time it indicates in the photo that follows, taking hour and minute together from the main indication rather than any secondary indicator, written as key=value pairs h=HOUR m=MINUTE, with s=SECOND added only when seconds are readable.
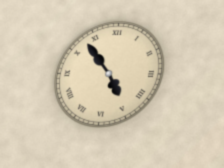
h=4 m=53
